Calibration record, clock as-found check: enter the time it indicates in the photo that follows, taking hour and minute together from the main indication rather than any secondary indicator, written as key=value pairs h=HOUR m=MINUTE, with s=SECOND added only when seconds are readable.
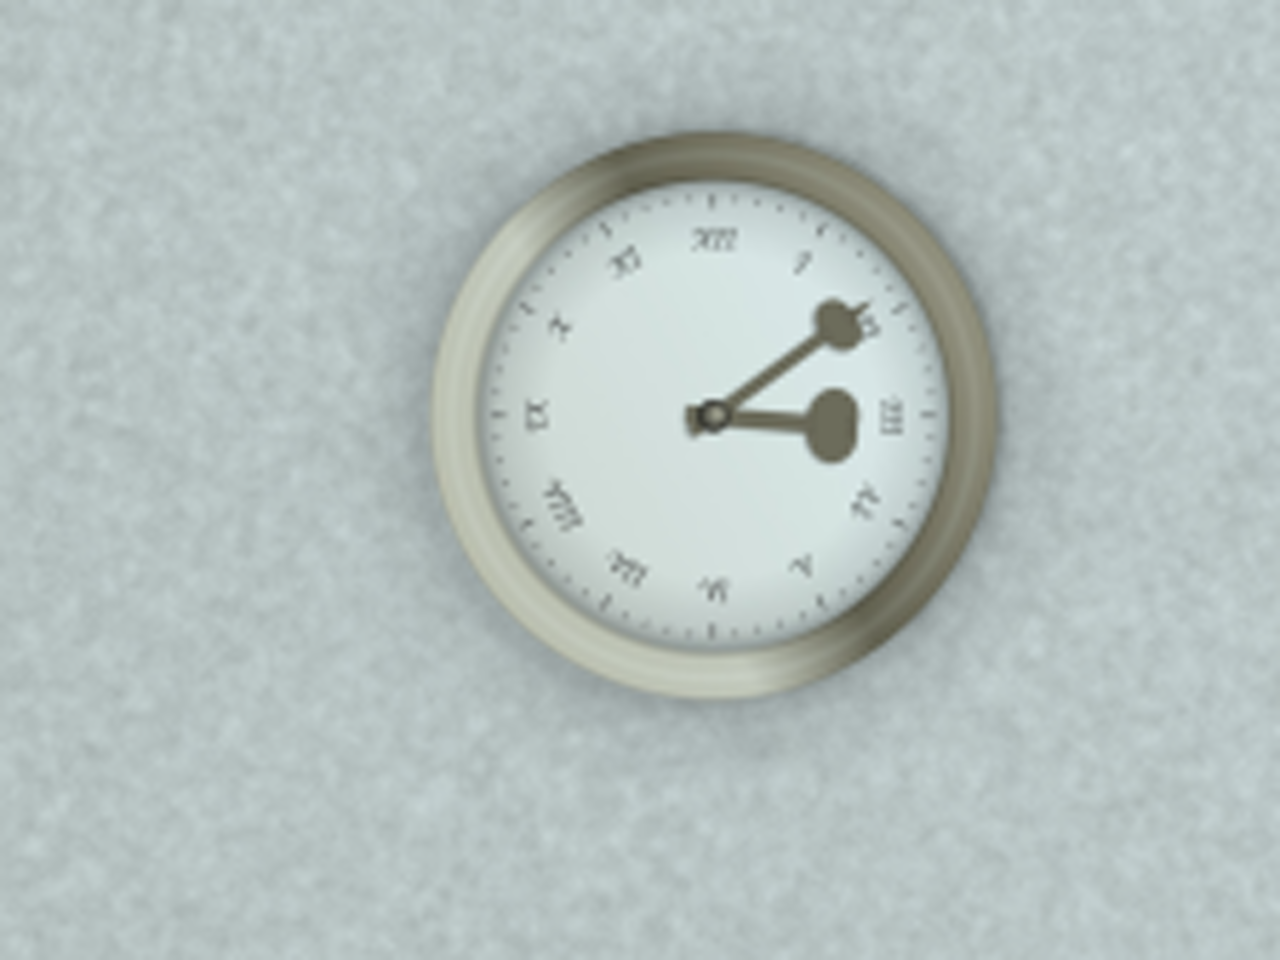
h=3 m=9
